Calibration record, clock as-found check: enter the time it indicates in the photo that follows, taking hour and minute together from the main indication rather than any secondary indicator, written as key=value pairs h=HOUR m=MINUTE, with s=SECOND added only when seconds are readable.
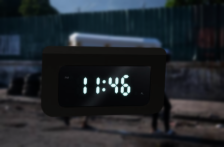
h=11 m=46
